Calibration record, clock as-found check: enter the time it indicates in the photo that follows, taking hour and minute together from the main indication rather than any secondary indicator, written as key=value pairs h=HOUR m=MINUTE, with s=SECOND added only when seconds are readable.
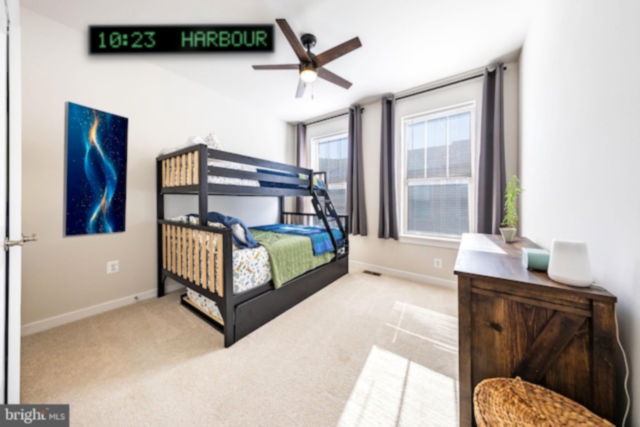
h=10 m=23
